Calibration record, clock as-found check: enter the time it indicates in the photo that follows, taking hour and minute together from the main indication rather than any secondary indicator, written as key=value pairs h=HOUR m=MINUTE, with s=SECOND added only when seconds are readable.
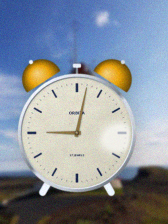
h=9 m=2
